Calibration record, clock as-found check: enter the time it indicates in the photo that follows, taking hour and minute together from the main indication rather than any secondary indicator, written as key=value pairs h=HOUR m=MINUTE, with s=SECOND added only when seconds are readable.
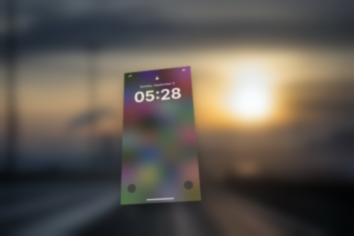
h=5 m=28
